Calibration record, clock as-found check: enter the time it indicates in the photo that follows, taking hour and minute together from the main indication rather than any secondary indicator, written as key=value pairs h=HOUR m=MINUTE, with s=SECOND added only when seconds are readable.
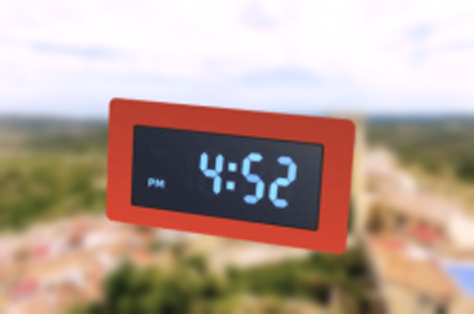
h=4 m=52
